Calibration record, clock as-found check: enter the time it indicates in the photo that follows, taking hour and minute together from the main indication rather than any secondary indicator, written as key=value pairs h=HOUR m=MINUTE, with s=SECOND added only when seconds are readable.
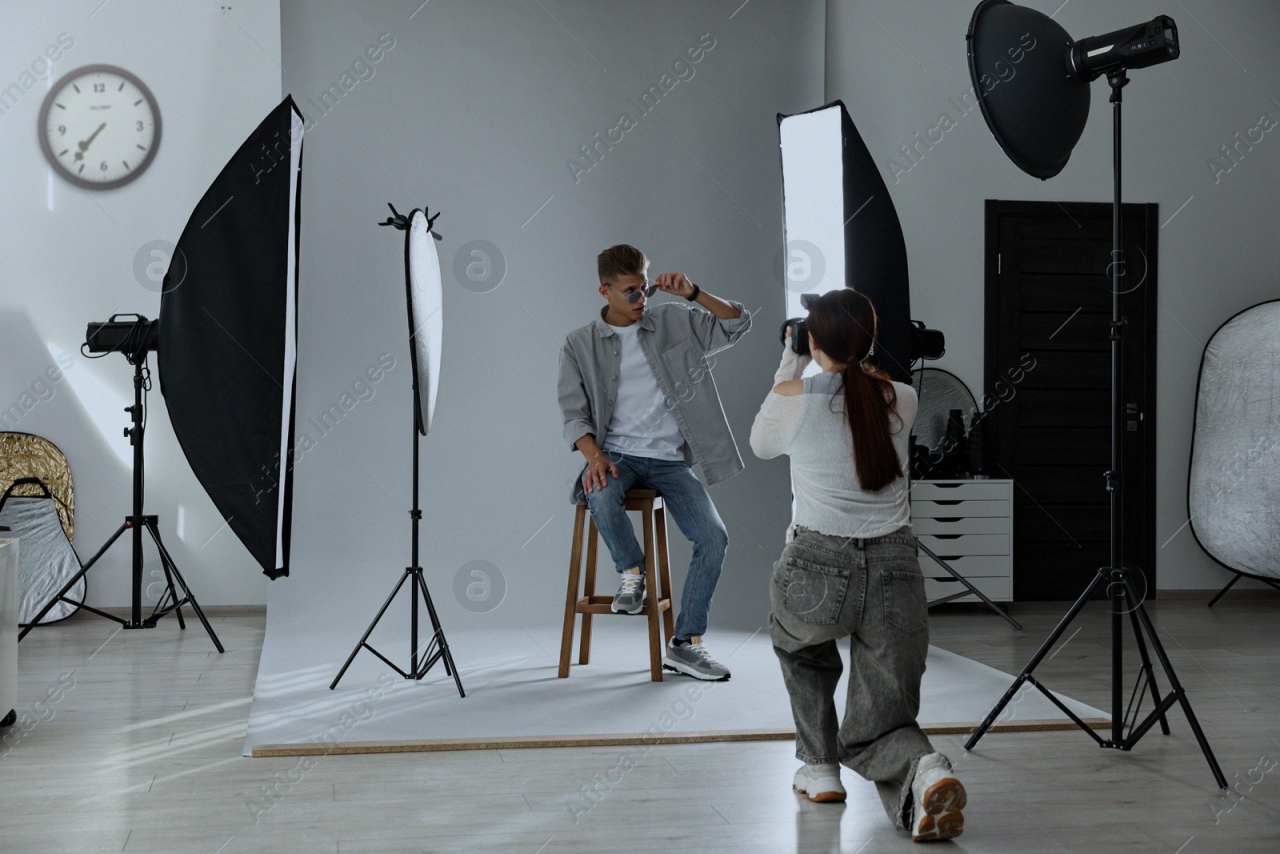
h=7 m=37
